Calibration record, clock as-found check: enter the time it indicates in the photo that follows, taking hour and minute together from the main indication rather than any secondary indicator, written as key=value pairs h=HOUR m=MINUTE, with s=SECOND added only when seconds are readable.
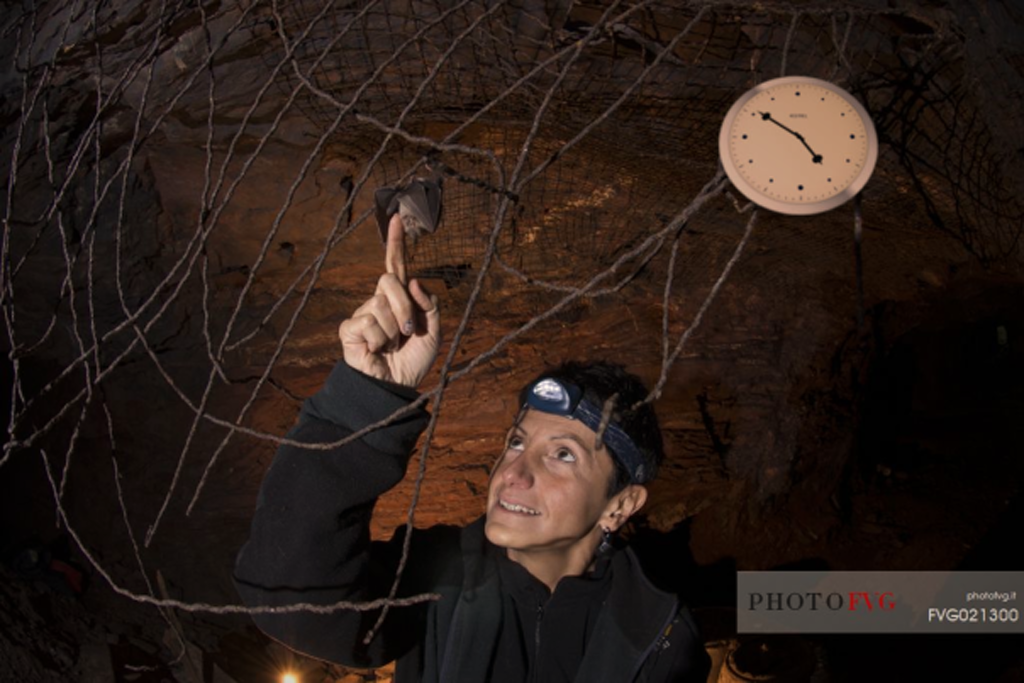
h=4 m=51
